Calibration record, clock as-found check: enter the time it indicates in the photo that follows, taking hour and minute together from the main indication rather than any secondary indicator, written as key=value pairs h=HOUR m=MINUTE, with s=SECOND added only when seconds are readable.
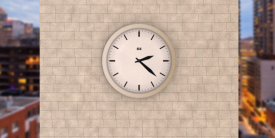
h=2 m=22
